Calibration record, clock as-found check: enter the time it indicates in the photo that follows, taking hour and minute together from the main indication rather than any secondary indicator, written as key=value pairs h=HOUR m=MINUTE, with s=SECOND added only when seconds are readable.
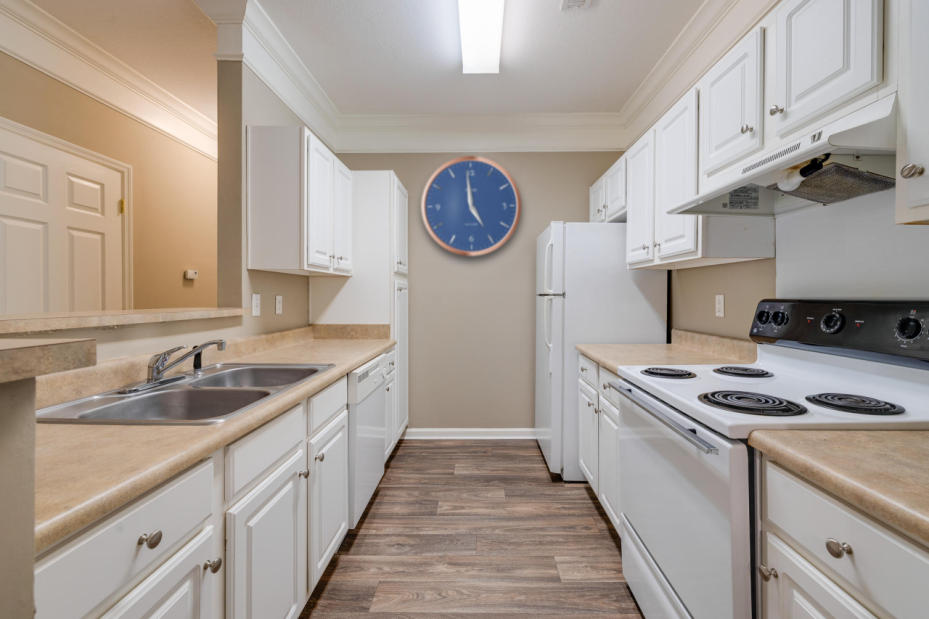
h=4 m=59
